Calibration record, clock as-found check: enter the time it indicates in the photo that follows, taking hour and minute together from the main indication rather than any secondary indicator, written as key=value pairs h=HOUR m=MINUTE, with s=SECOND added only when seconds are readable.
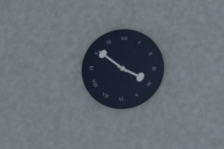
h=3 m=51
